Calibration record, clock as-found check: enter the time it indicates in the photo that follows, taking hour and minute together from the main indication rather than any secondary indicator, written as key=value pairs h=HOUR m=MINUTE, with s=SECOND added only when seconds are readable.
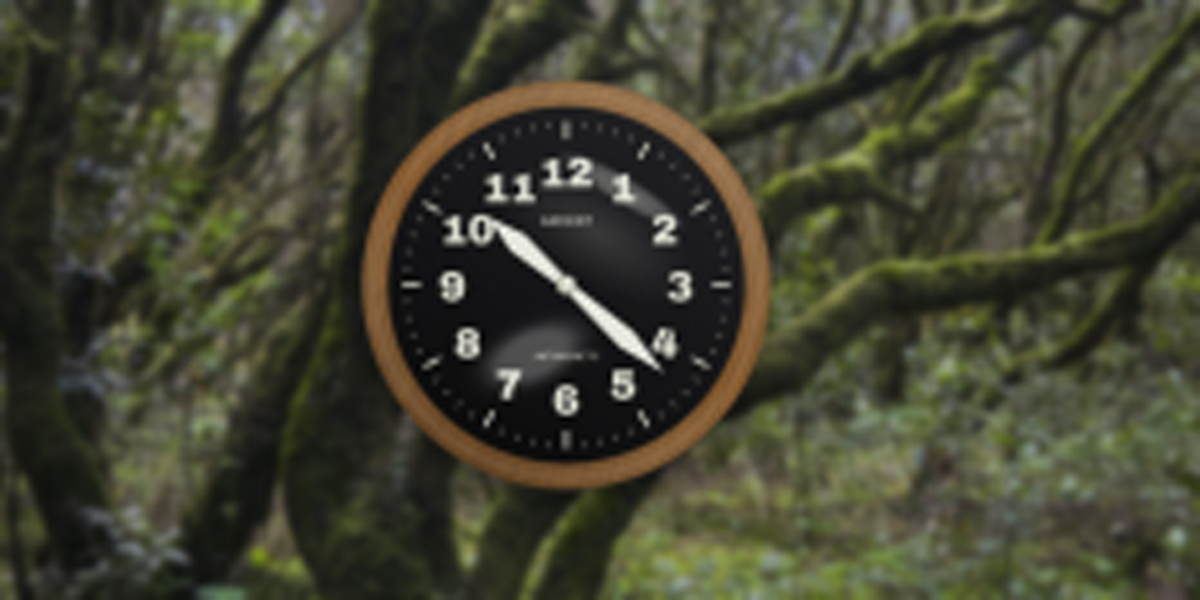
h=10 m=22
